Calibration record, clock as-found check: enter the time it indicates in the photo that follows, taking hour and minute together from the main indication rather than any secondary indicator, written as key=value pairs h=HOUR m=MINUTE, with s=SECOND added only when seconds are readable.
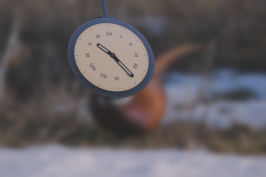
h=10 m=24
